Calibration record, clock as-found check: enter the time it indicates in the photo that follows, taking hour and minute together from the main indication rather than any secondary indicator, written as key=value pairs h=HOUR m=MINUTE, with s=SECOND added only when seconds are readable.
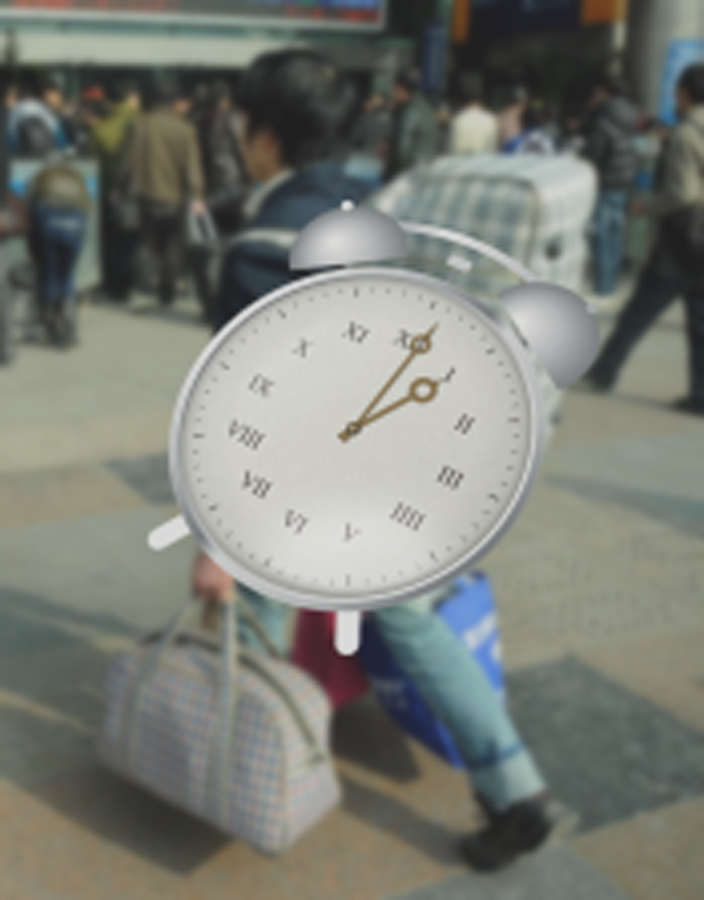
h=1 m=1
